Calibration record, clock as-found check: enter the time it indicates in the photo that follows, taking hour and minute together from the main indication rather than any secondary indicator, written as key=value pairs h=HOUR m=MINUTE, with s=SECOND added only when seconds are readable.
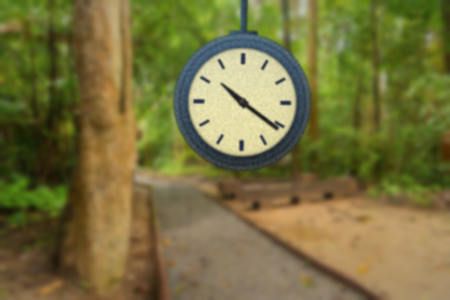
h=10 m=21
